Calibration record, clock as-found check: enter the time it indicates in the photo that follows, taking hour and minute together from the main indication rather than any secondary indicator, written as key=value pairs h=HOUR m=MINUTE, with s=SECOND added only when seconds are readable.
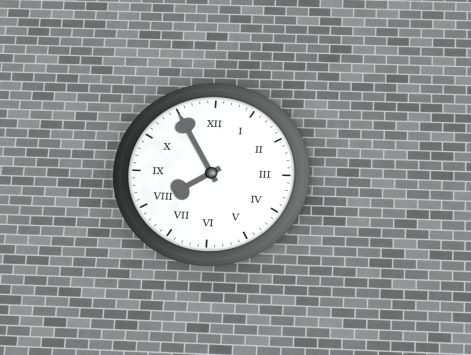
h=7 m=55
